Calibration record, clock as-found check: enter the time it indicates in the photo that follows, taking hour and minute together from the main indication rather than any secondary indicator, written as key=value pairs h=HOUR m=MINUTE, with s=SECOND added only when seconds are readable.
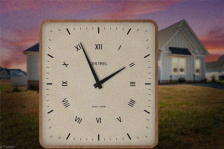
h=1 m=56
